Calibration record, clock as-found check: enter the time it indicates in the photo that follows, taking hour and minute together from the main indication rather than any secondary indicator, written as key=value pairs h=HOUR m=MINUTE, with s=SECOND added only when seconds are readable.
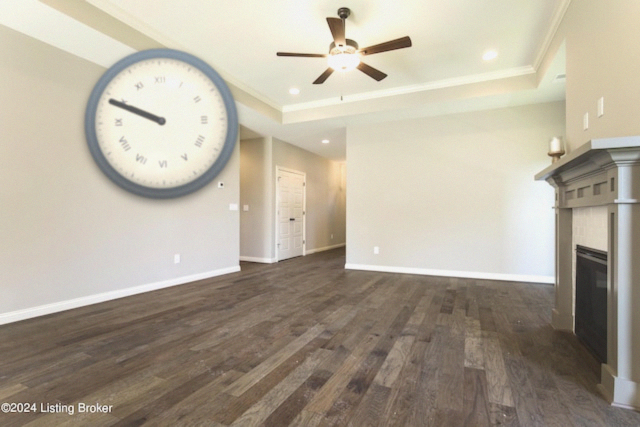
h=9 m=49
